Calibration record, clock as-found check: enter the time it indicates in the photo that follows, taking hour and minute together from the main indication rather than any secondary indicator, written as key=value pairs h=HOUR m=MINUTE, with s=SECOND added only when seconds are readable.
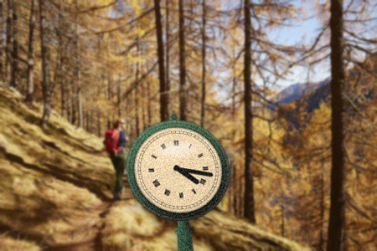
h=4 m=17
